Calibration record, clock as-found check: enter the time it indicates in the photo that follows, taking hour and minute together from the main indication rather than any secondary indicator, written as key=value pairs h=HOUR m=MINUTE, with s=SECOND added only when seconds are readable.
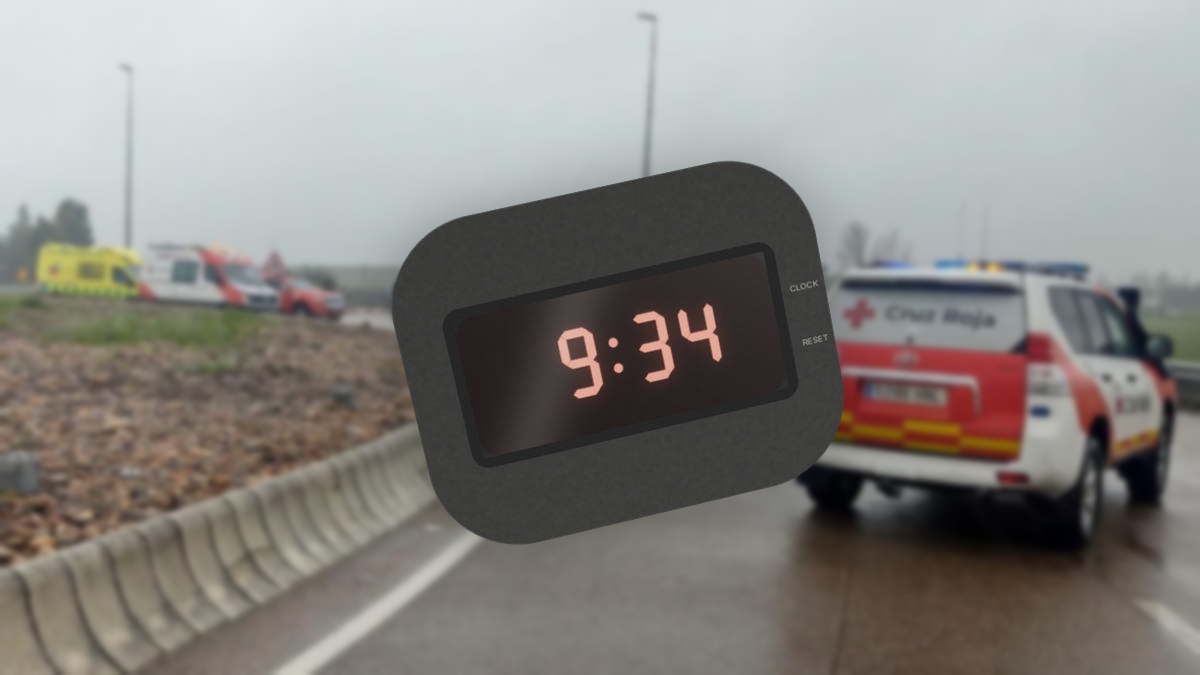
h=9 m=34
